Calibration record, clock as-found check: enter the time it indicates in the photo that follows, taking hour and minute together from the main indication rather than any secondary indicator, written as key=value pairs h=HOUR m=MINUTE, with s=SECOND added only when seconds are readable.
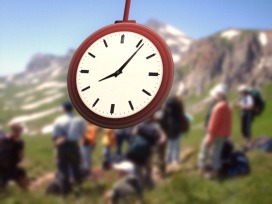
h=8 m=6
